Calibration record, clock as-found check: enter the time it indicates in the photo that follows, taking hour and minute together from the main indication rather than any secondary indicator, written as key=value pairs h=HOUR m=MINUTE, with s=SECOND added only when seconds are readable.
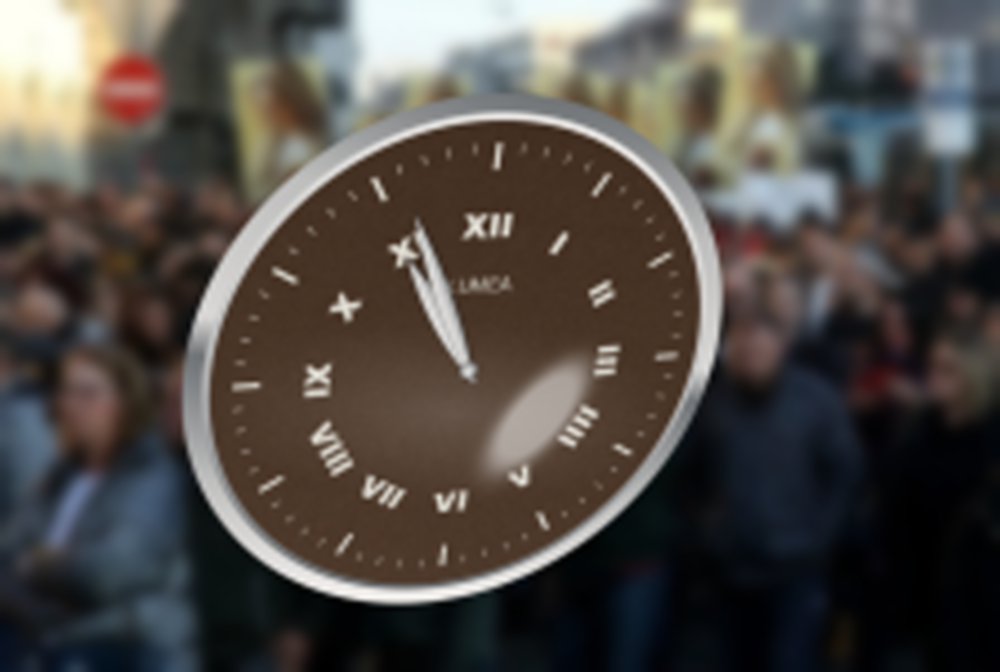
h=10 m=56
